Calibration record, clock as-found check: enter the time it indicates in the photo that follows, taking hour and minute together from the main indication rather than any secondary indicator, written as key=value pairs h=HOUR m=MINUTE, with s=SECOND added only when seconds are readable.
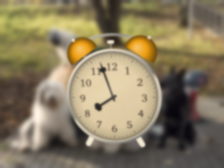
h=7 m=57
